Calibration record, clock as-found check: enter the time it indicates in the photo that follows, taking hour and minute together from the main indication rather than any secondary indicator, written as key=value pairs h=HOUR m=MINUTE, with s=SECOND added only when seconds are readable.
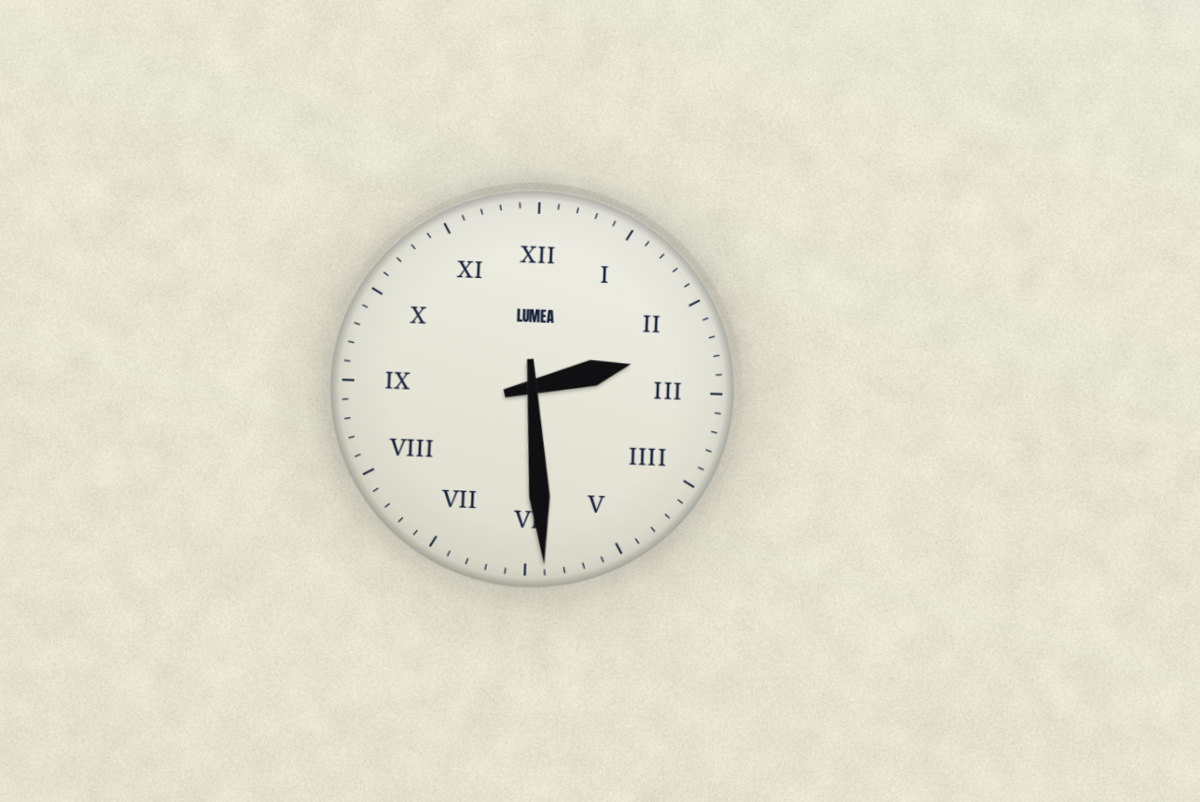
h=2 m=29
